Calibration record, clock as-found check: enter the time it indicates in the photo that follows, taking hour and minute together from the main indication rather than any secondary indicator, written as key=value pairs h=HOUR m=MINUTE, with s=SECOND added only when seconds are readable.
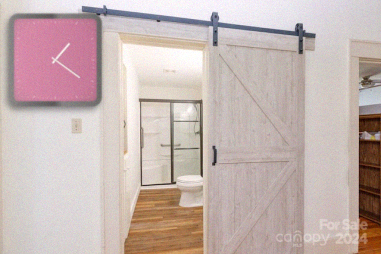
h=1 m=21
